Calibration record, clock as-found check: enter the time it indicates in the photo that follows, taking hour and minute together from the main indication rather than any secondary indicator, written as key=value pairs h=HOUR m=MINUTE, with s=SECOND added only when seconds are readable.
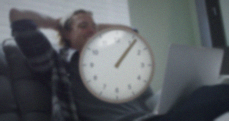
h=1 m=6
